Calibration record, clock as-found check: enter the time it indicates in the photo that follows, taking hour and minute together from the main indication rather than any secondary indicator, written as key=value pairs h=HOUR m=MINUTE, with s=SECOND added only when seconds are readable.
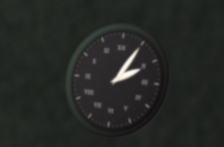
h=2 m=5
